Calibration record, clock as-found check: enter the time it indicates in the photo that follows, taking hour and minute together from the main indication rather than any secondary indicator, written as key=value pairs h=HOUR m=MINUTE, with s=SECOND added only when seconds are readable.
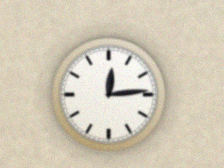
h=12 m=14
